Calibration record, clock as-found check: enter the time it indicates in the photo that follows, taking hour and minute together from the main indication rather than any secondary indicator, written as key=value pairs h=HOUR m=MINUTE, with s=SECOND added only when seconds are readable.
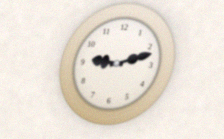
h=9 m=12
